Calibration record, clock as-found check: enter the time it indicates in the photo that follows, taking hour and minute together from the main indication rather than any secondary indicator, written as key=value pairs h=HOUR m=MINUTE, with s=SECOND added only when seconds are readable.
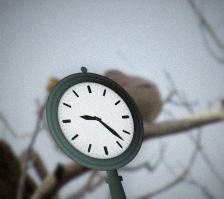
h=9 m=23
